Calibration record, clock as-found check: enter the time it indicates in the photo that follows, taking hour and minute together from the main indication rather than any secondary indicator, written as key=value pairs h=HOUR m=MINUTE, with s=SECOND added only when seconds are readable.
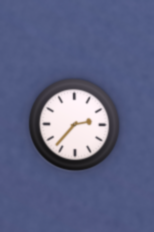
h=2 m=37
